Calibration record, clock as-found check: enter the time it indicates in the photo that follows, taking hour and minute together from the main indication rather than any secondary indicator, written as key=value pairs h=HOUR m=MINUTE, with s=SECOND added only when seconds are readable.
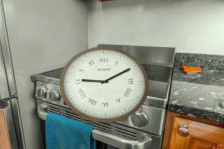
h=9 m=10
